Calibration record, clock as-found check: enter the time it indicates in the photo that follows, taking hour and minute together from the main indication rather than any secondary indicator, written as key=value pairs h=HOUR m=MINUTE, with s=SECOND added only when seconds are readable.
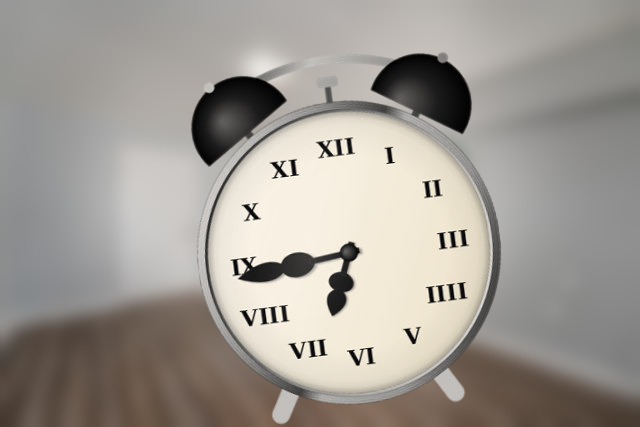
h=6 m=44
